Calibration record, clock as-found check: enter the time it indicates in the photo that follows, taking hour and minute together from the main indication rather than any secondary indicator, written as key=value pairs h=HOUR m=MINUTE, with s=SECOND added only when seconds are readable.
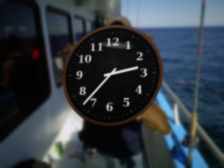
h=2 m=37
